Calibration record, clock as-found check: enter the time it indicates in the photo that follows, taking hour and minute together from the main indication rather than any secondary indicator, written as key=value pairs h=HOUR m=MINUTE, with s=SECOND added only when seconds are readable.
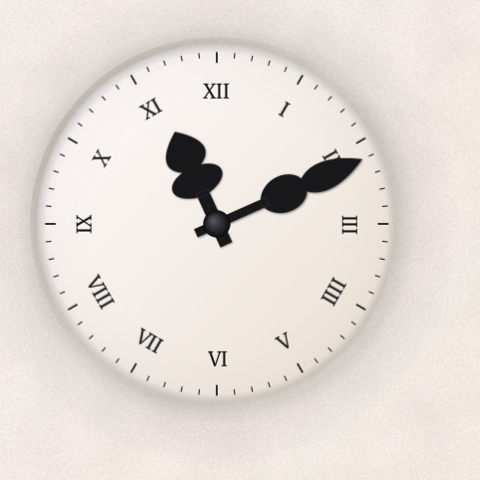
h=11 m=11
